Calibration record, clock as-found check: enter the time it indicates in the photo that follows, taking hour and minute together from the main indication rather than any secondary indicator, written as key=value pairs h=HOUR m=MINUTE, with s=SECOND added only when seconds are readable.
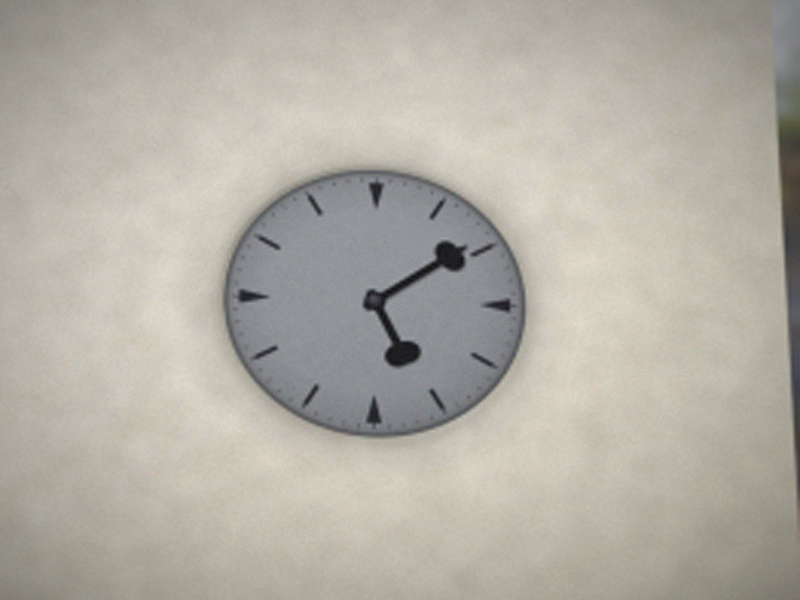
h=5 m=9
